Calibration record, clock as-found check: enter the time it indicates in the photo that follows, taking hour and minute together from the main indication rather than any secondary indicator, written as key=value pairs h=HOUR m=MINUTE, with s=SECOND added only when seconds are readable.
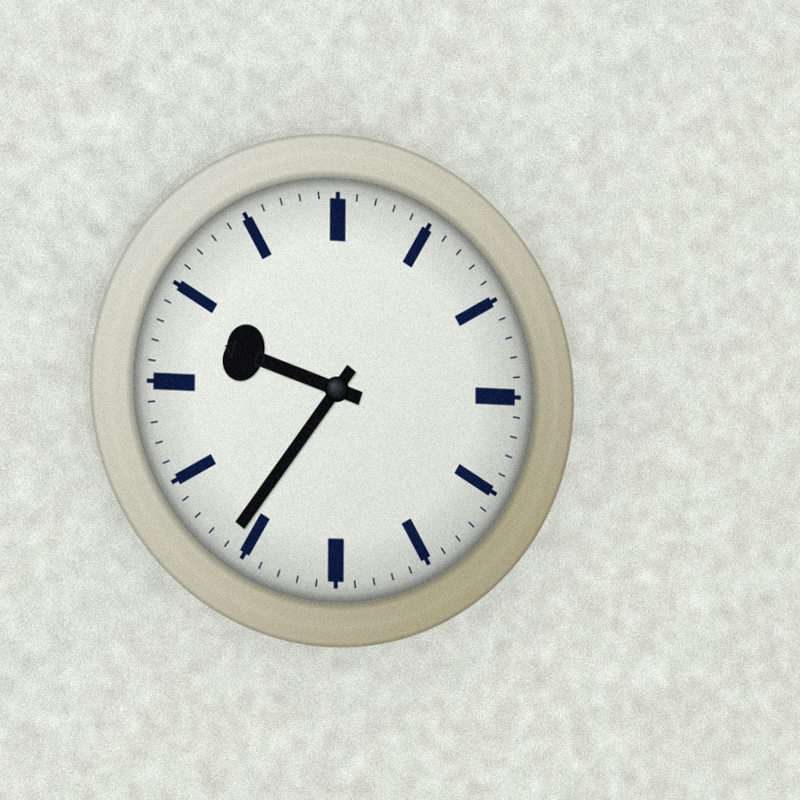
h=9 m=36
